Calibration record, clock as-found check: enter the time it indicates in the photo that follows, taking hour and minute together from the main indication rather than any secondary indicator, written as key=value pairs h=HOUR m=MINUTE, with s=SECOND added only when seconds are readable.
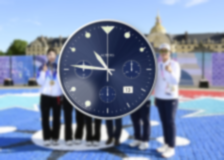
h=10 m=46
